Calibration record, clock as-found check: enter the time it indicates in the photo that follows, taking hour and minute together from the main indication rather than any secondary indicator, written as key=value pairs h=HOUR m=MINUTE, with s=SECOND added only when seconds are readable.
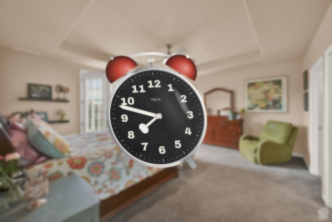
h=7 m=48
